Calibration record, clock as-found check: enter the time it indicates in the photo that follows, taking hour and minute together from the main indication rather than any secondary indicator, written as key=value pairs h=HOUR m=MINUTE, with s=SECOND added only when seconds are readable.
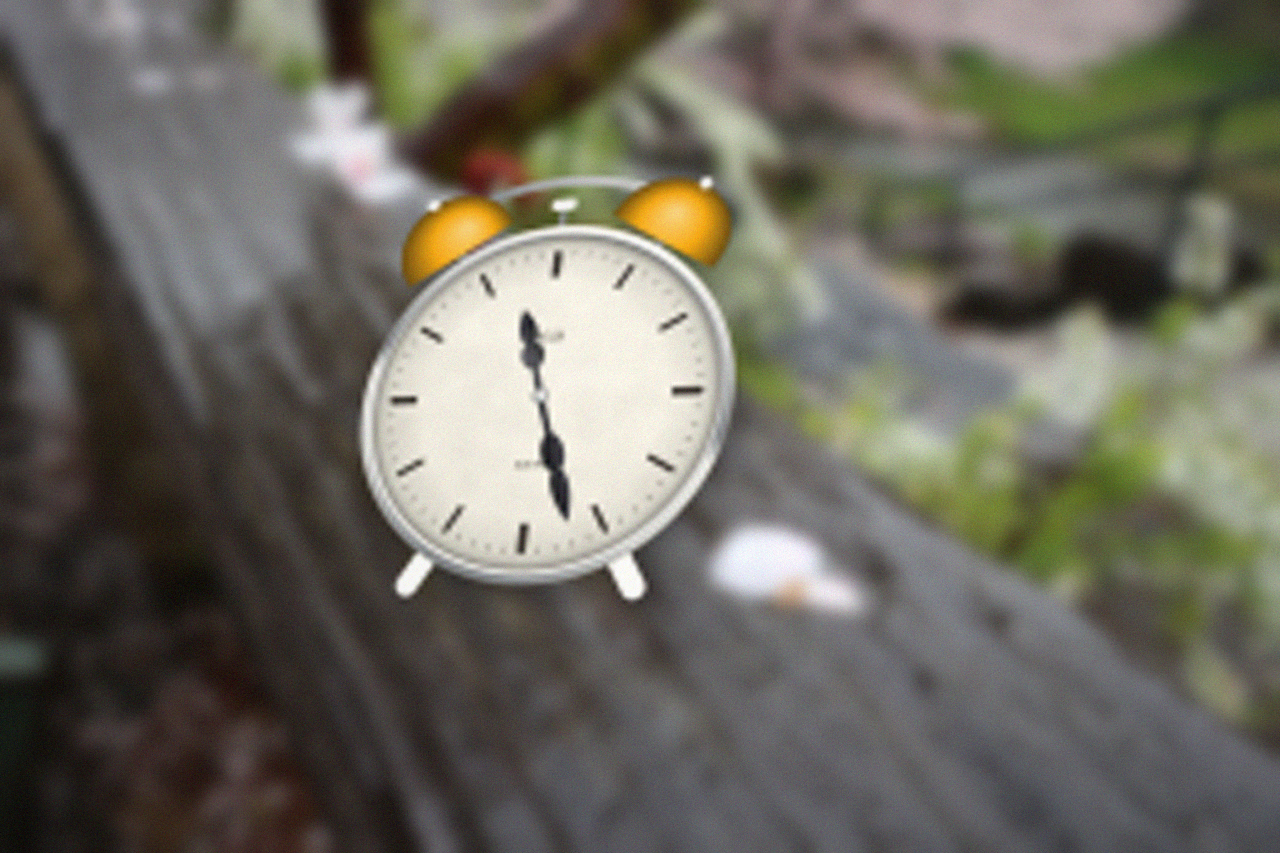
h=11 m=27
